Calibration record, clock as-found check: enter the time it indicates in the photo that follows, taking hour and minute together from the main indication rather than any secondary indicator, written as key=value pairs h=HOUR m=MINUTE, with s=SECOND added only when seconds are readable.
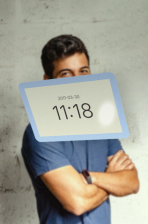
h=11 m=18
